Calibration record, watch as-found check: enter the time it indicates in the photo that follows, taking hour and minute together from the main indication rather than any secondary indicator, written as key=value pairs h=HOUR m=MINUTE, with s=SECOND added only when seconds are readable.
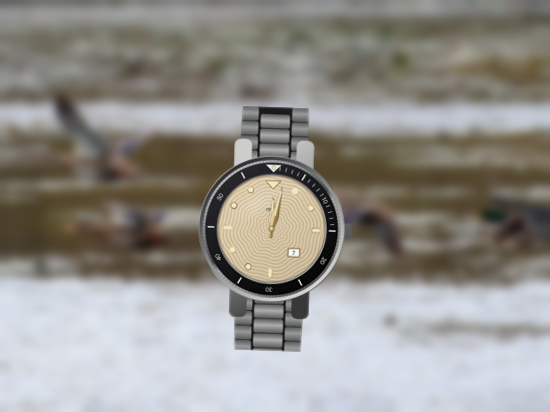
h=12 m=2
